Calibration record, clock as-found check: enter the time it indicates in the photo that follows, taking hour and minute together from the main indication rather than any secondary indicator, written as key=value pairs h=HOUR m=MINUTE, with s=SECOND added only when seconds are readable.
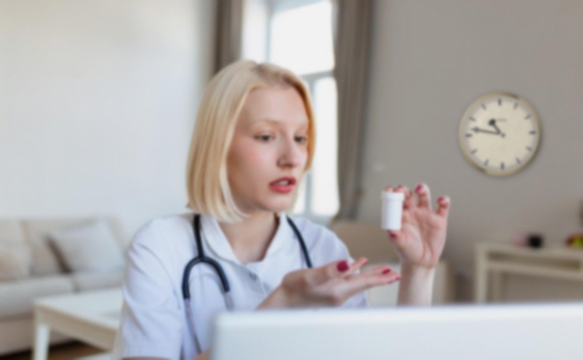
h=10 m=47
